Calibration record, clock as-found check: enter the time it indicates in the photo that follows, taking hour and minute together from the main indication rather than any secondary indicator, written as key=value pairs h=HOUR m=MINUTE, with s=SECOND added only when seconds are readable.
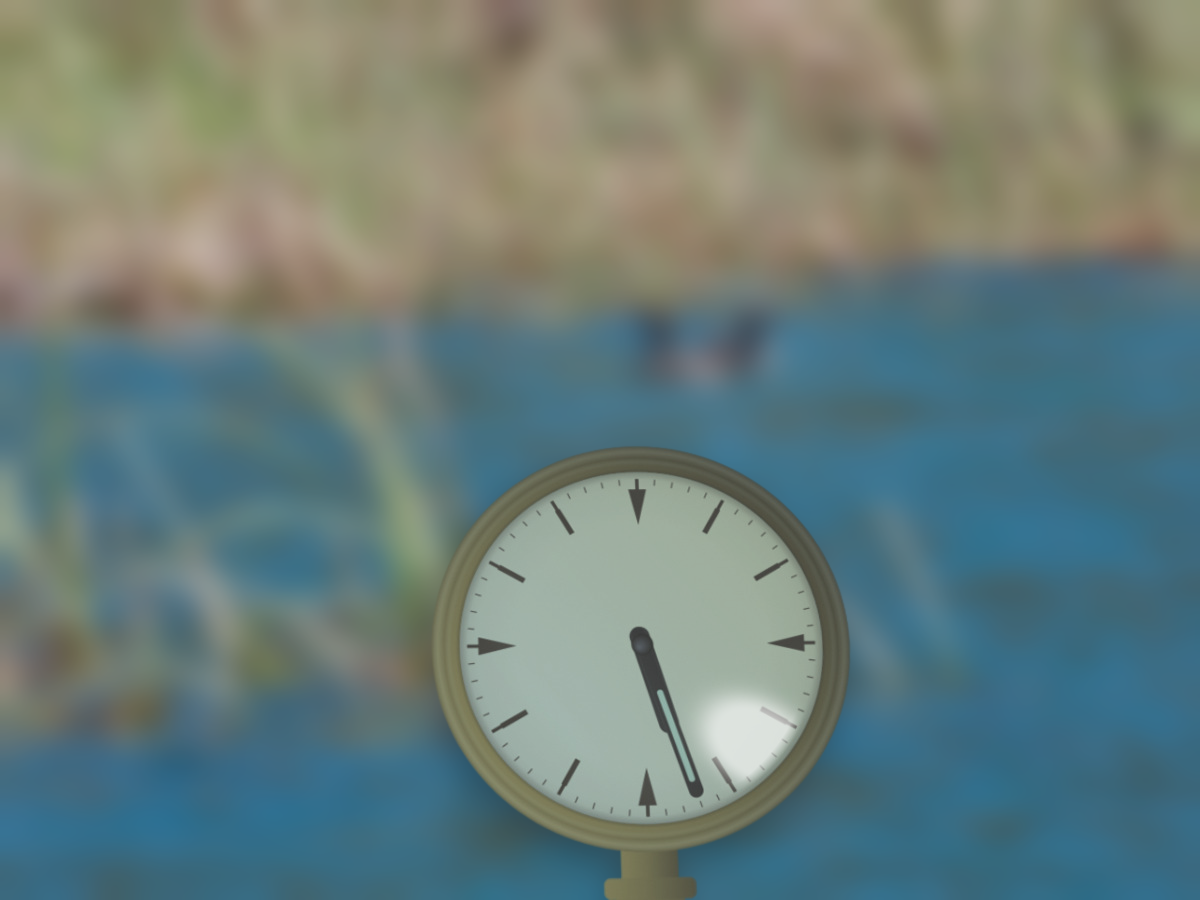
h=5 m=27
